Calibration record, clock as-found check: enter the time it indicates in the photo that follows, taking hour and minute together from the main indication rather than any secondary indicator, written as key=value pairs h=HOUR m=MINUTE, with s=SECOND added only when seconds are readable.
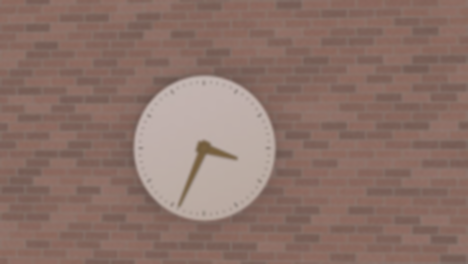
h=3 m=34
